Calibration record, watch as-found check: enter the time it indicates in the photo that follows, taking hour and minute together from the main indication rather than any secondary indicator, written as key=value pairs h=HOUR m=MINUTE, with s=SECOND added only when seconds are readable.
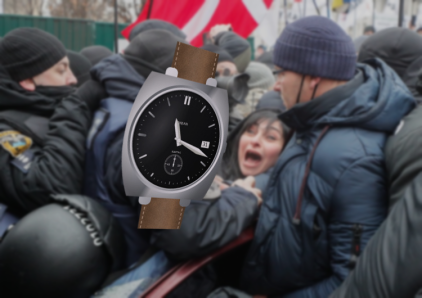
h=11 m=18
